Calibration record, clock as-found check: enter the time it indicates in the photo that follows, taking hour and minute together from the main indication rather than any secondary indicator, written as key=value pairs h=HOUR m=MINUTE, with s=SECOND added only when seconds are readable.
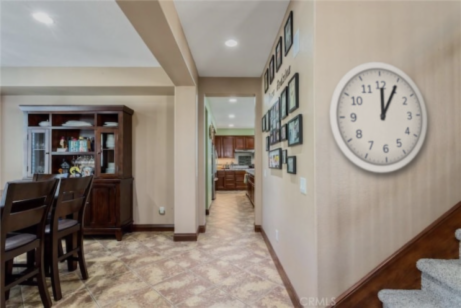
h=12 m=5
